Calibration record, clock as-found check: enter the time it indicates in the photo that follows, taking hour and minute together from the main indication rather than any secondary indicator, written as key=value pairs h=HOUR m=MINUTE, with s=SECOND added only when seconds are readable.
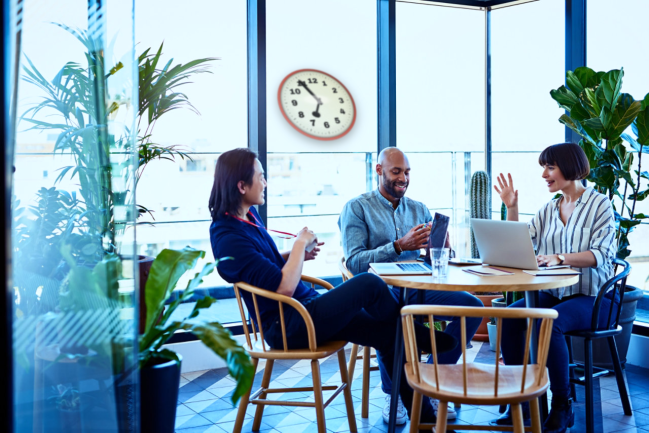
h=6 m=55
